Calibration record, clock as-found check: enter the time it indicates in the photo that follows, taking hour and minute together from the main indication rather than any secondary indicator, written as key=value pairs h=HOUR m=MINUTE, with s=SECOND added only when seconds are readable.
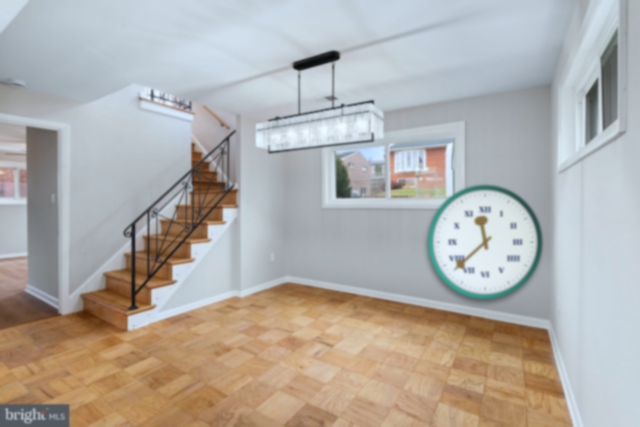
h=11 m=38
